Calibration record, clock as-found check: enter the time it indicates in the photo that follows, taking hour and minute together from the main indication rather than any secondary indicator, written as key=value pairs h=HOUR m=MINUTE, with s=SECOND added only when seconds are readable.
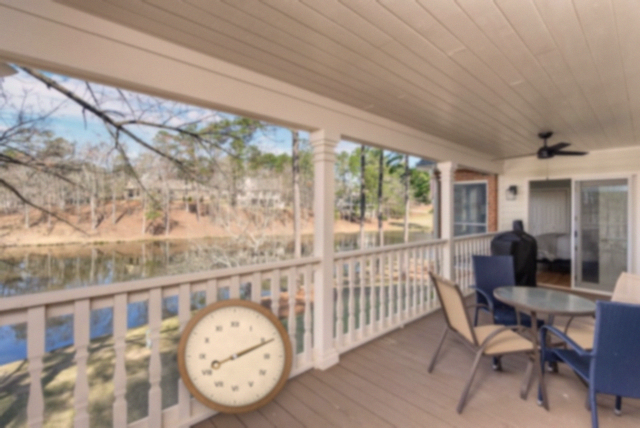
h=8 m=11
